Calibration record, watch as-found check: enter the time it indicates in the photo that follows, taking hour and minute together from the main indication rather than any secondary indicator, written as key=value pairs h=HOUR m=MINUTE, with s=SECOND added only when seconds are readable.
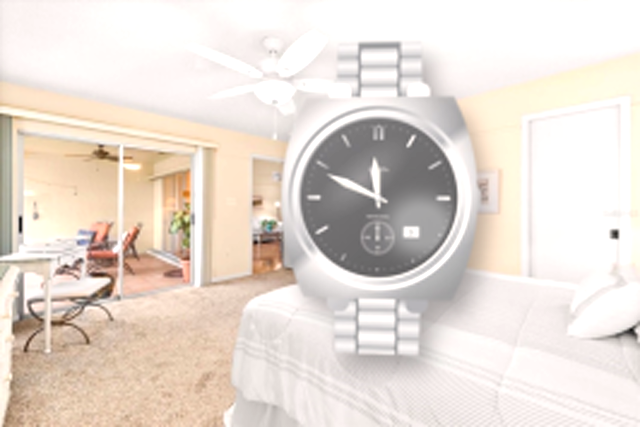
h=11 m=49
